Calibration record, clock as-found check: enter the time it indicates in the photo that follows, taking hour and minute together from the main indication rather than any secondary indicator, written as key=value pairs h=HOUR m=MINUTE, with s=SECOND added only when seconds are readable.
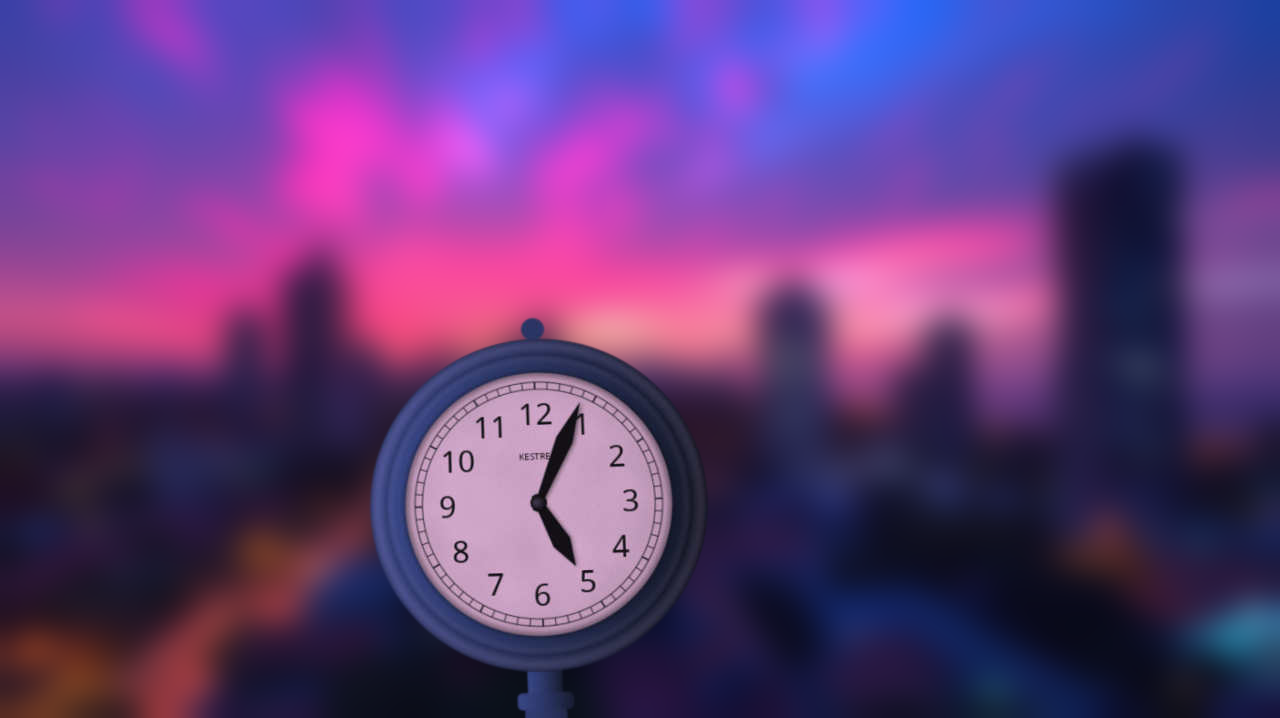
h=5 m=4
